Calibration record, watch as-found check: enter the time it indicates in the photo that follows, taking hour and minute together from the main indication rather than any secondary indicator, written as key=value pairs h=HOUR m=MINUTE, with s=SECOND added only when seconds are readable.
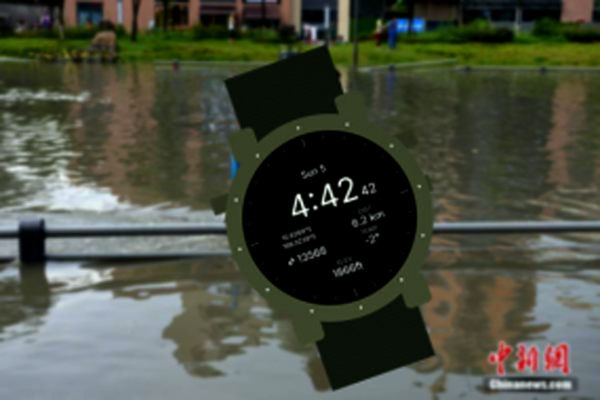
h=4 m=42
